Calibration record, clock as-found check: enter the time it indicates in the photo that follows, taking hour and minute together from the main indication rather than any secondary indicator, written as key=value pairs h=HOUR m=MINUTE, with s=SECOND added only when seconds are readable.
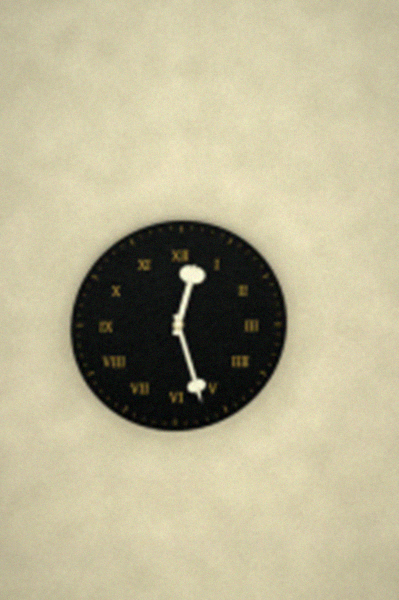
h=12 m=27
